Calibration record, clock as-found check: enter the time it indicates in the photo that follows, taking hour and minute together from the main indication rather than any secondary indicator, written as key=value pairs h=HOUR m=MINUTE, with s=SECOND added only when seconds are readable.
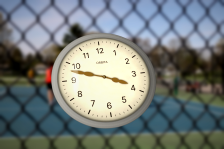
h=3 m=48
